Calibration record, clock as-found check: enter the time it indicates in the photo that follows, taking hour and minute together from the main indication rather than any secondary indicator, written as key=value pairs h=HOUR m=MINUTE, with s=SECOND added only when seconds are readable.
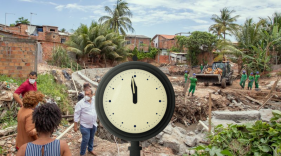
h=11 m=59
